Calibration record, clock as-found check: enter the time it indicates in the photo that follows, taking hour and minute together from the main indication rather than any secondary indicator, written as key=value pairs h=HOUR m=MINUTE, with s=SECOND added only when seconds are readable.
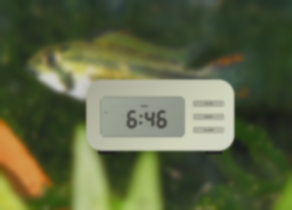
h=6 m=46
